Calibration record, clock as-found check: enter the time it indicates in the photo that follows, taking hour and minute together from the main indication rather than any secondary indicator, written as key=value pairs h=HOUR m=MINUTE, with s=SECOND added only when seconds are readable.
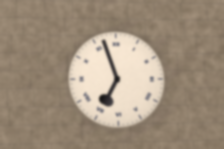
h=6 m=57
